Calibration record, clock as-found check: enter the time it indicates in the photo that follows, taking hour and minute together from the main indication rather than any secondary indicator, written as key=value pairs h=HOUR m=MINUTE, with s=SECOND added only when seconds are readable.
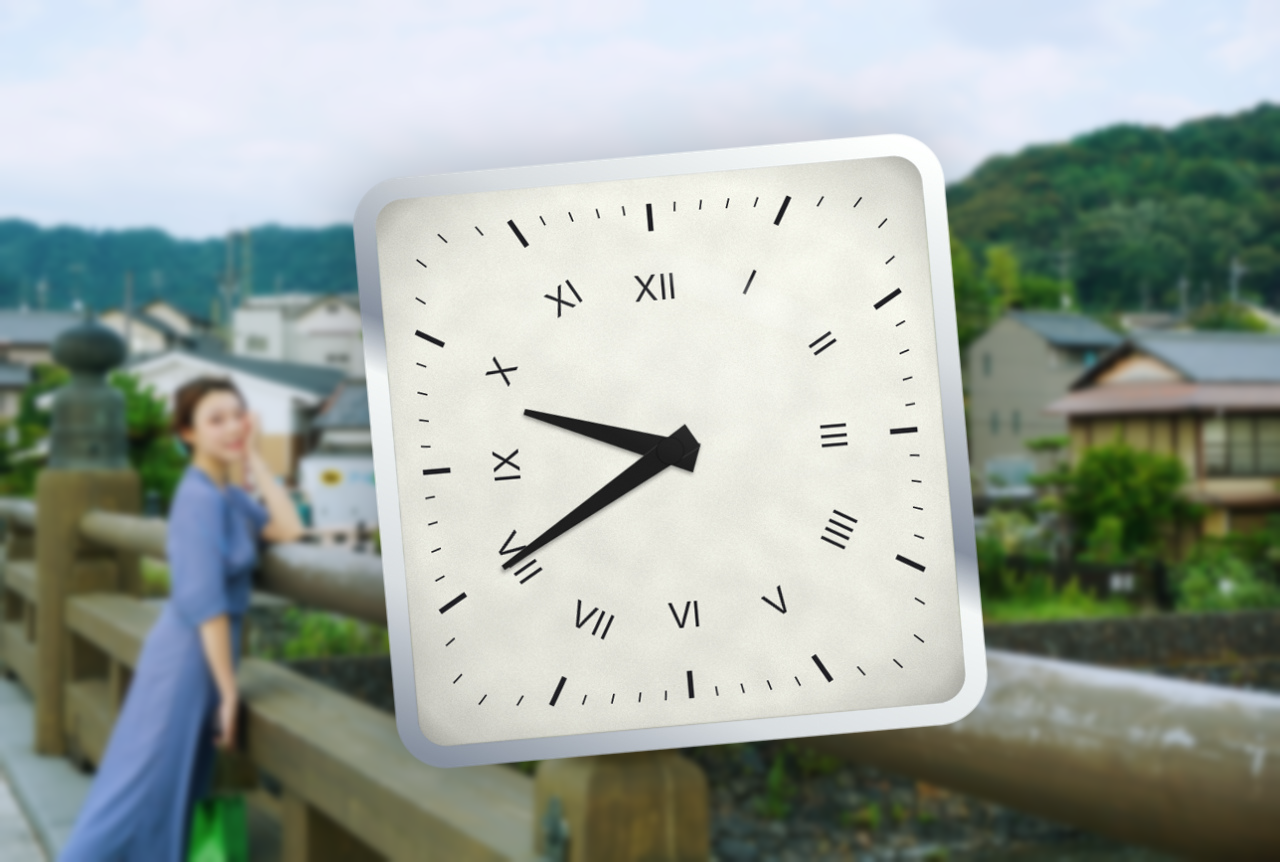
h=9 m=40
